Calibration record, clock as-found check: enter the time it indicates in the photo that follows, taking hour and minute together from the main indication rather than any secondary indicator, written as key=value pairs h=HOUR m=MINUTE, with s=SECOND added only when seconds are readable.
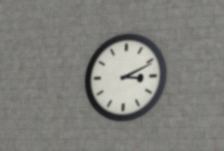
h=3 m=11
